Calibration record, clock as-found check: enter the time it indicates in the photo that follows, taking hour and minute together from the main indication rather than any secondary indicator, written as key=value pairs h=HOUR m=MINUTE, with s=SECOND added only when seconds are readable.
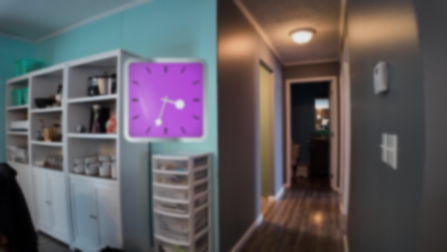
h=3 m=33
